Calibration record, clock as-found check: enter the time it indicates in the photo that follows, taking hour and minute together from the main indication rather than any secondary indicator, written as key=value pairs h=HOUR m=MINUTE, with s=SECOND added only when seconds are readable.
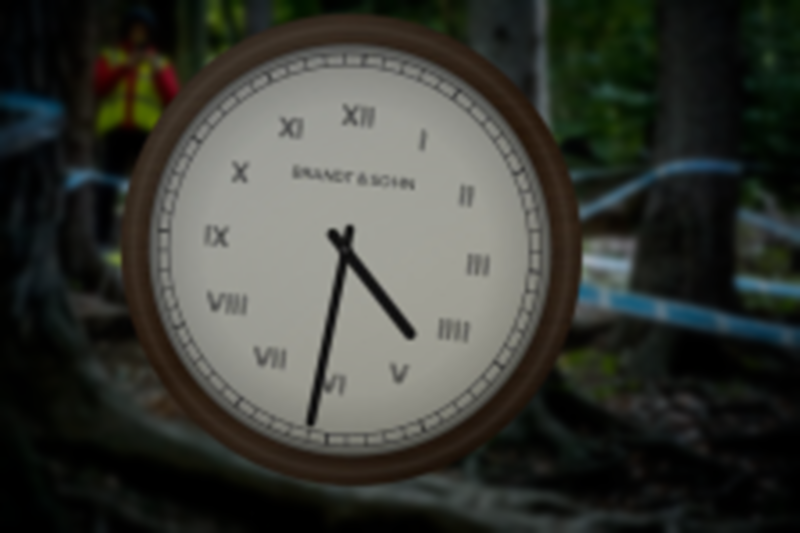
h=4 m=31
